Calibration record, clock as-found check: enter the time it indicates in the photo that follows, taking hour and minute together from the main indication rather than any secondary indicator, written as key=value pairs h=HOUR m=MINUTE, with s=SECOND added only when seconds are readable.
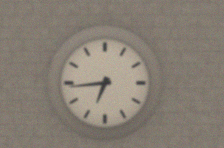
h=6 m=44
